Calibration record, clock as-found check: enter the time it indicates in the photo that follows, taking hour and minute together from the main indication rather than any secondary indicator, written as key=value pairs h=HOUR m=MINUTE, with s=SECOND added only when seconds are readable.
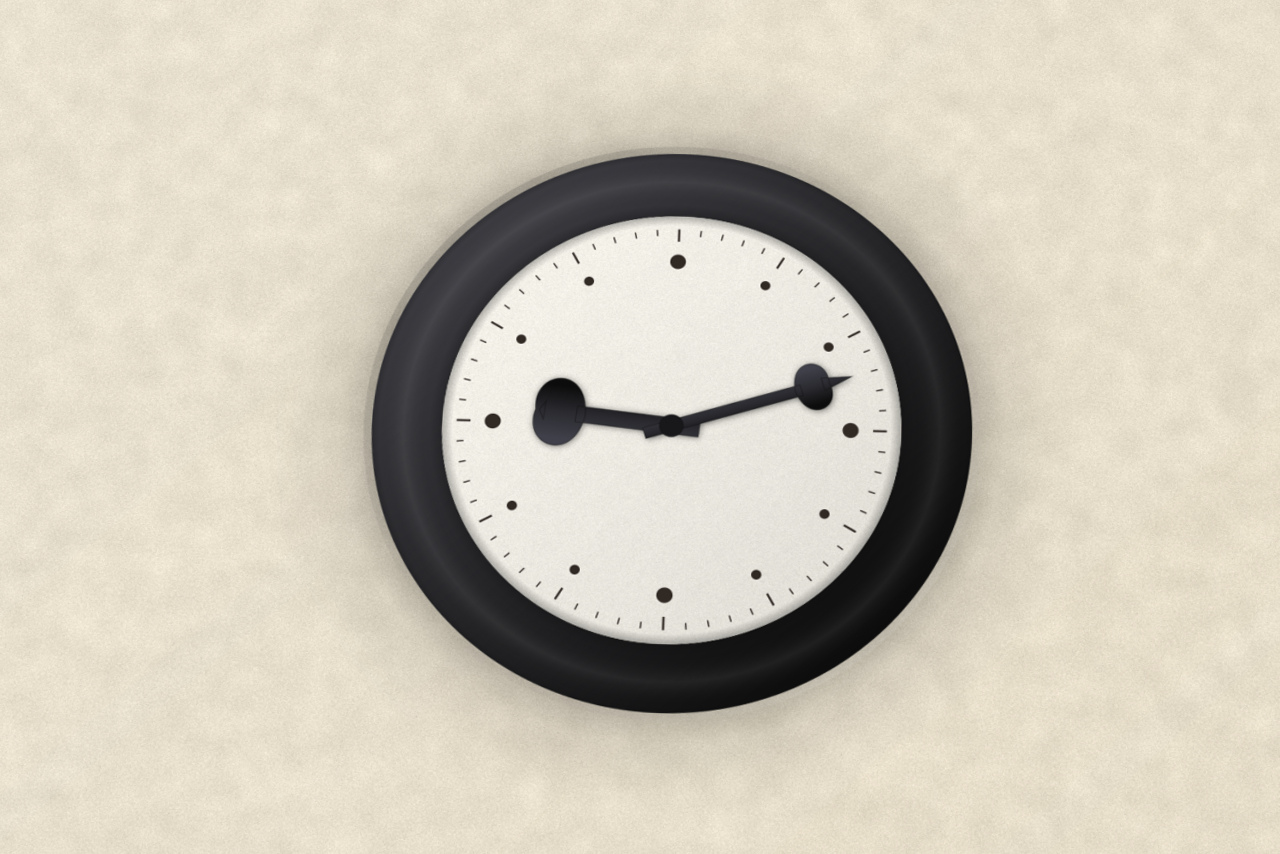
h=9 m=12
